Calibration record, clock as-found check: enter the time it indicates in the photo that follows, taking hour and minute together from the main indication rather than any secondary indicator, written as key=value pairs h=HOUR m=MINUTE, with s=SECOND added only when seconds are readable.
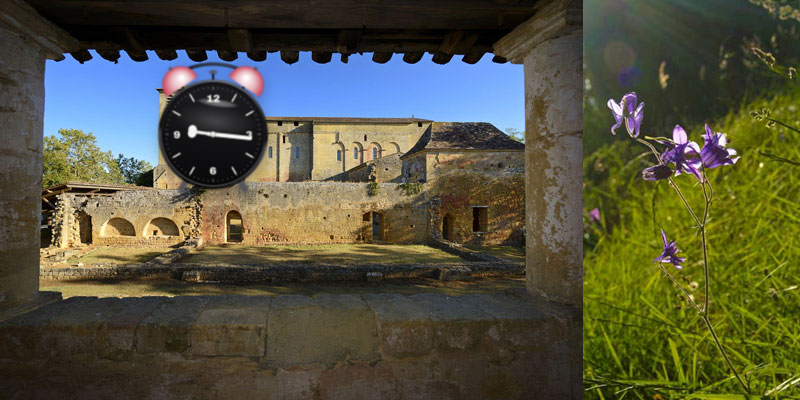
h=9 m=16
